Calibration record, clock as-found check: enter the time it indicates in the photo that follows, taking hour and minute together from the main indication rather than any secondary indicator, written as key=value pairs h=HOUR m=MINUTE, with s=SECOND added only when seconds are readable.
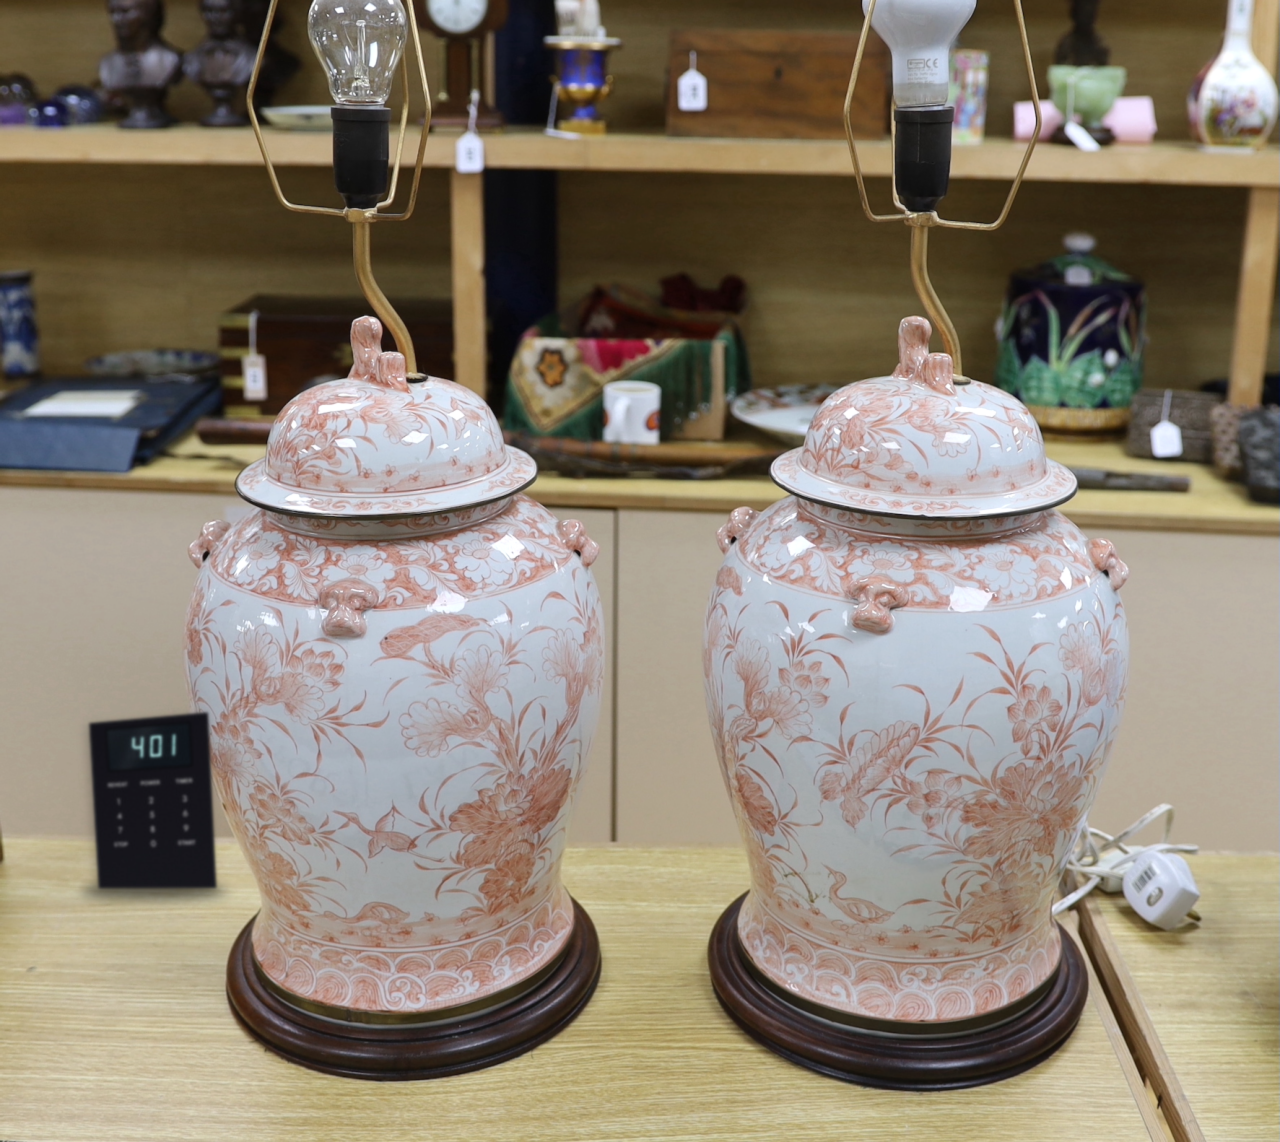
h=4 m=1
